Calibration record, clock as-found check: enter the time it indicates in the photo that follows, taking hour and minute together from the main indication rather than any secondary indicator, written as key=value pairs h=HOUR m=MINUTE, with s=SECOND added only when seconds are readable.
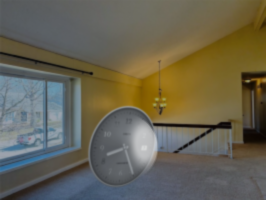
h=8 m=25
